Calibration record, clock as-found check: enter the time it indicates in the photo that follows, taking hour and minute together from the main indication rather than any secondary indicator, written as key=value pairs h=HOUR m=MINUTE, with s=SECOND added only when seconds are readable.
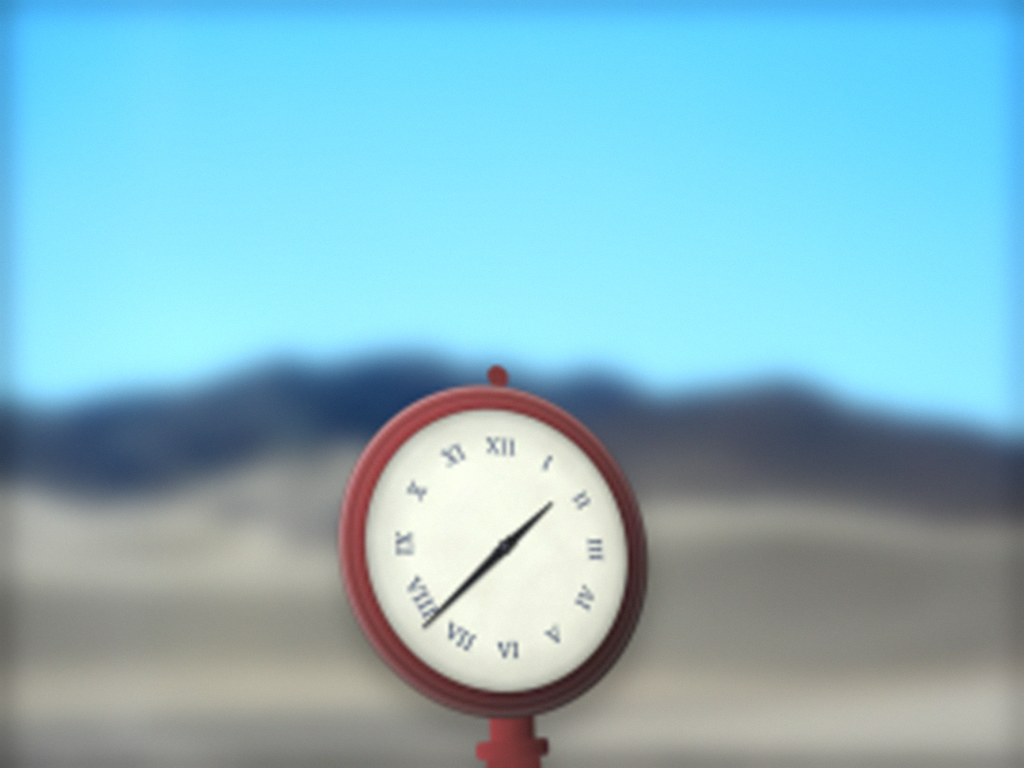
h=1 m=38
